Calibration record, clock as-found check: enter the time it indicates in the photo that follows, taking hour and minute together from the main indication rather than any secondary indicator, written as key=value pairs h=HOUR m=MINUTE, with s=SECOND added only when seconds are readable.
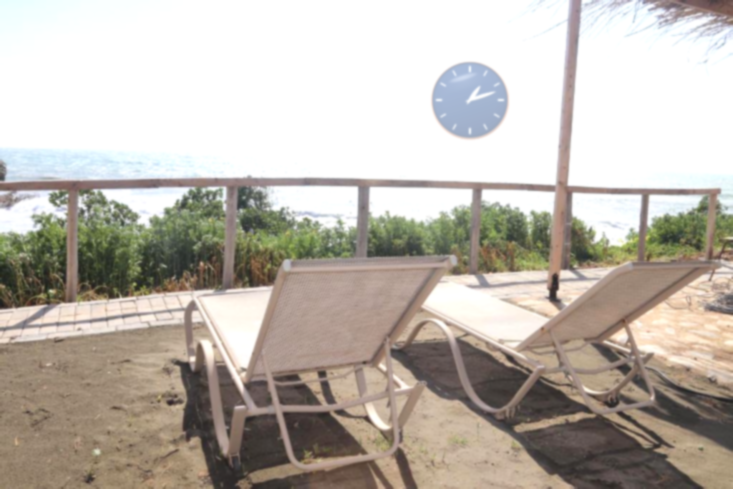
h=1 m=12
